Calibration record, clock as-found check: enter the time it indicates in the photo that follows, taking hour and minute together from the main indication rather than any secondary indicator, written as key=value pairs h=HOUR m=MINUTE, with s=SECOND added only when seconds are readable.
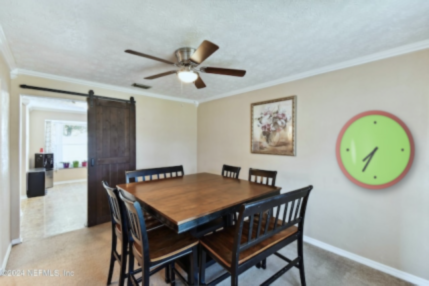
h=7 m=35
